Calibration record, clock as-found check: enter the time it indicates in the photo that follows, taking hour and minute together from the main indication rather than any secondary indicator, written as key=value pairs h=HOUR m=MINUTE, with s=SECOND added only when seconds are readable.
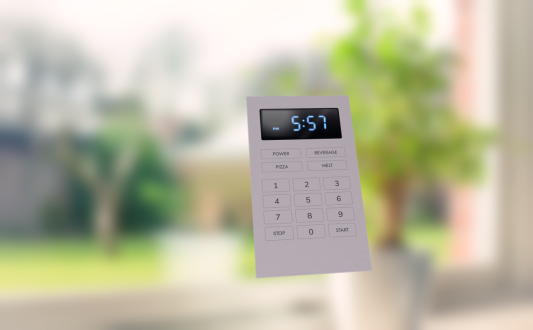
h=5 m=57
